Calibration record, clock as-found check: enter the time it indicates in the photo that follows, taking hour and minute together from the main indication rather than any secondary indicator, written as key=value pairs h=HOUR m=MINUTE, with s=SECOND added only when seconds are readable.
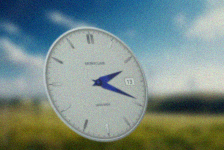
h=2 m=19
